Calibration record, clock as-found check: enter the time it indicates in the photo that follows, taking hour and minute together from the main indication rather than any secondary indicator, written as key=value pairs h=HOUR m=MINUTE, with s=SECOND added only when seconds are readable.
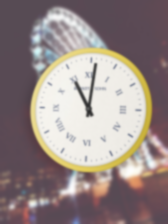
h=11 m=1
